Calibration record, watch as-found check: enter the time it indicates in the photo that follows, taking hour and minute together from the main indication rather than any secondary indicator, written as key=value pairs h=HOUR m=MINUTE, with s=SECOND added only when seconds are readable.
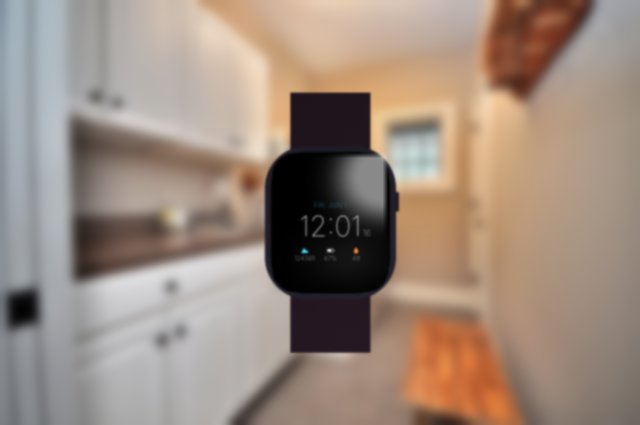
h=12 m=1
